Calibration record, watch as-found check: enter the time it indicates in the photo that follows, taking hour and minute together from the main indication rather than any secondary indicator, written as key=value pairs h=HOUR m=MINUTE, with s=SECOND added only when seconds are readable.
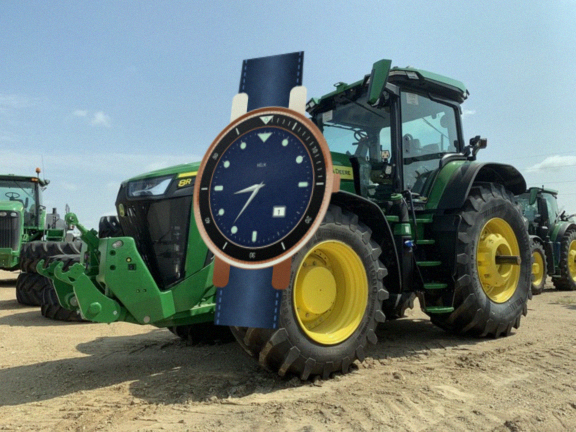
h=8 m=36
